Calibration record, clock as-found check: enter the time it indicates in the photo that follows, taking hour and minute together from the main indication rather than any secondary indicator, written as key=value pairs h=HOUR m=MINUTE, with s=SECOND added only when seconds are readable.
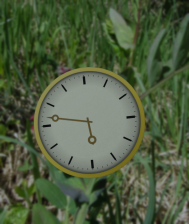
h=5 m=47
